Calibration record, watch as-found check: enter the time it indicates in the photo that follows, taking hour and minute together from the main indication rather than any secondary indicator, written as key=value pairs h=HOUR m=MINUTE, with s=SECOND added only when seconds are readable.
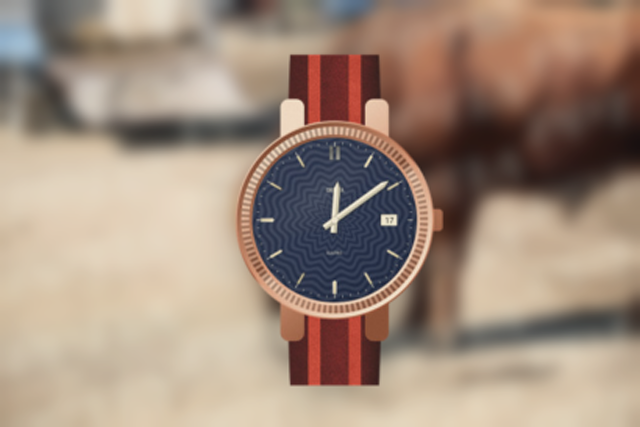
h=12 m=9
